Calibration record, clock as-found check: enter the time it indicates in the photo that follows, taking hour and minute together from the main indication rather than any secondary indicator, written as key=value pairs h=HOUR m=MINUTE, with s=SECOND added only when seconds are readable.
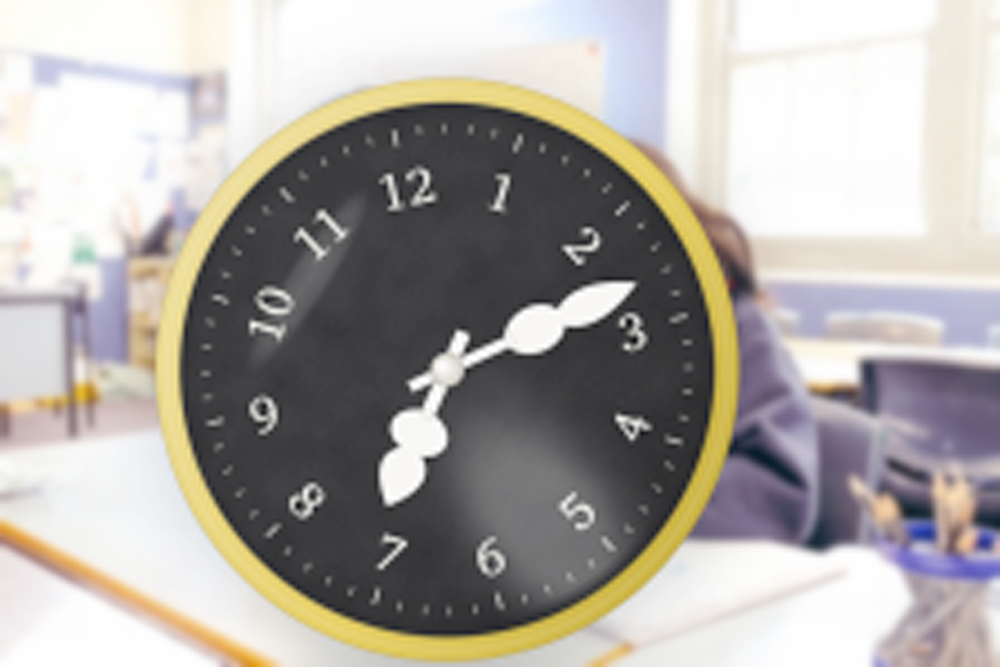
h=7 m=13
